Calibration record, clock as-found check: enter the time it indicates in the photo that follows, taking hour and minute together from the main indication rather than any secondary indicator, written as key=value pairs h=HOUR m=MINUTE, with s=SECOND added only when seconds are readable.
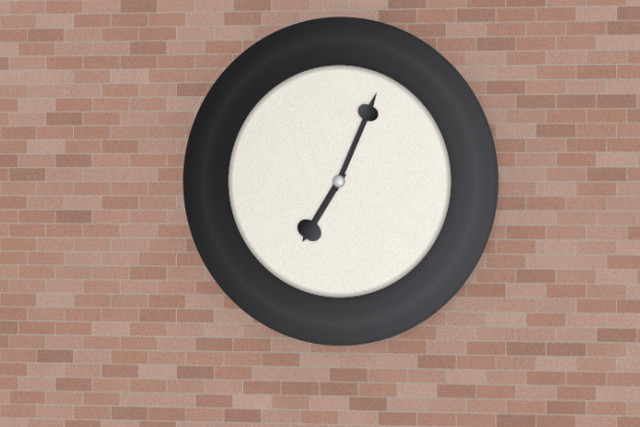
h=7 m=4
